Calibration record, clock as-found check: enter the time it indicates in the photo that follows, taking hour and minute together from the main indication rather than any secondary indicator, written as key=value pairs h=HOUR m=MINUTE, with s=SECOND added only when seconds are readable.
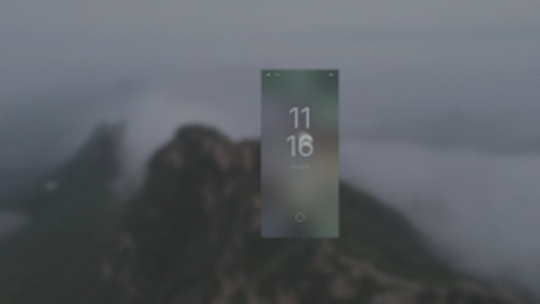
h=11 m=16
